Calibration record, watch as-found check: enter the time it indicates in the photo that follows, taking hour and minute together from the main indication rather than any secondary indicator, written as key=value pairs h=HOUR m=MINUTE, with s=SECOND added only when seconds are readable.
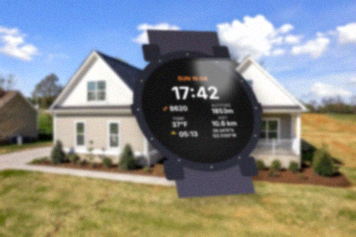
h=17 m=42
